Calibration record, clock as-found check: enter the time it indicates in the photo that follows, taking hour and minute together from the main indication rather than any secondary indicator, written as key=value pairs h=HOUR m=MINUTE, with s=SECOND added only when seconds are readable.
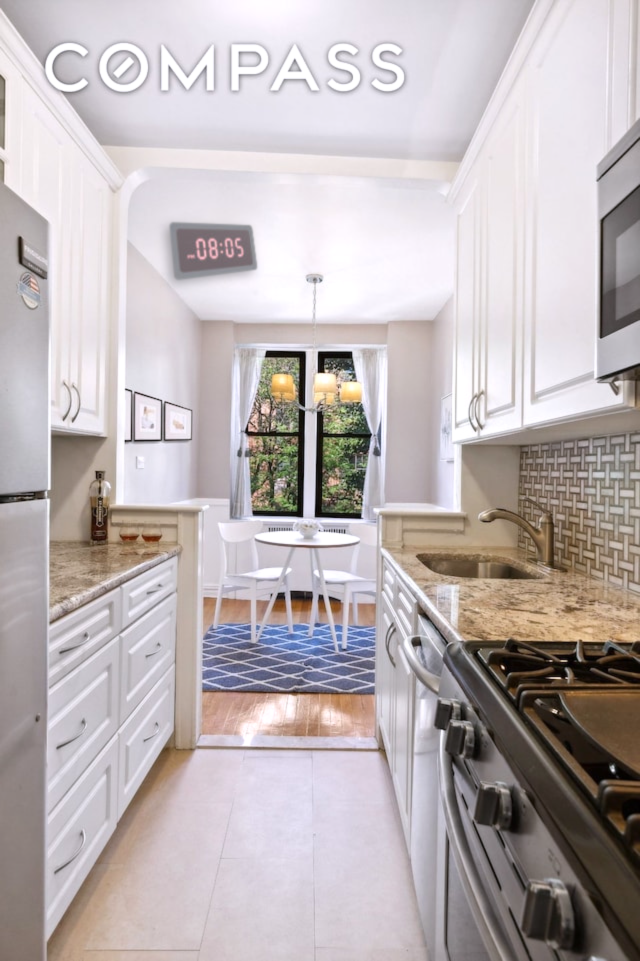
h=8 m=5
